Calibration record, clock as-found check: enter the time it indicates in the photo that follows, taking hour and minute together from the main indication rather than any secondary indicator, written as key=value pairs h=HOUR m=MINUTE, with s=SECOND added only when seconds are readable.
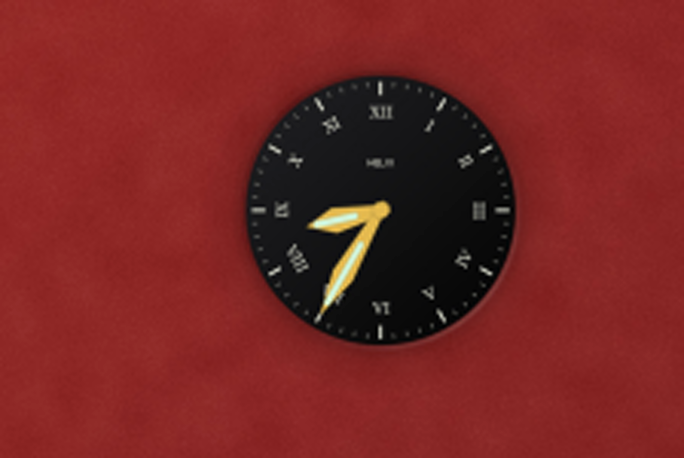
h=8 m=35
